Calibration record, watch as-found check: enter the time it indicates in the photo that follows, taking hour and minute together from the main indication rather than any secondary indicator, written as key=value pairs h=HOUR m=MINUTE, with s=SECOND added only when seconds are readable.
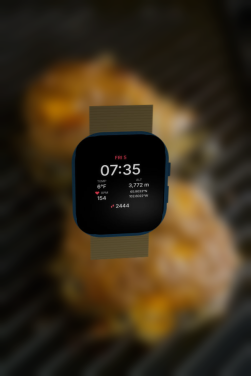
h=7 m=35
